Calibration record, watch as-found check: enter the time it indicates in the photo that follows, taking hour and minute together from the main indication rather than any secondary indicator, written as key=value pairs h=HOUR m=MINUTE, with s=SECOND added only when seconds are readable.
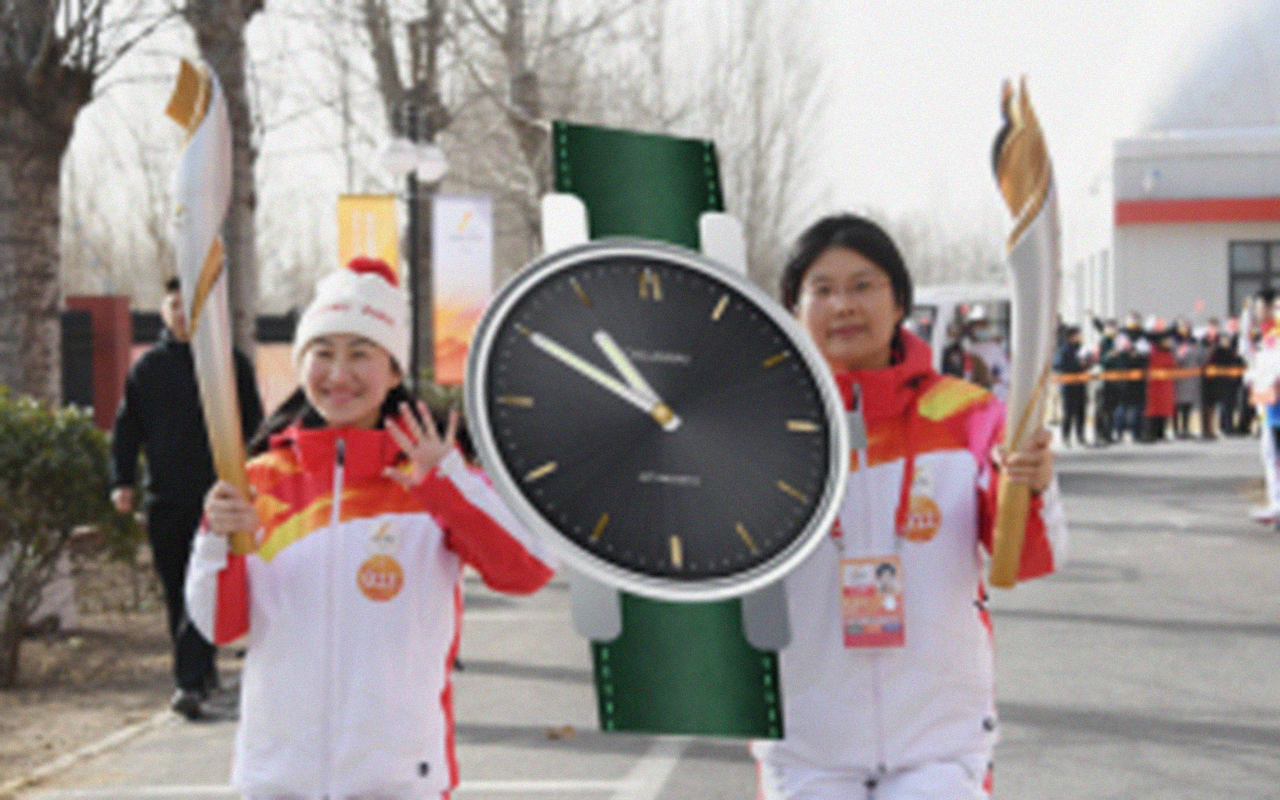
h=10 m=50
